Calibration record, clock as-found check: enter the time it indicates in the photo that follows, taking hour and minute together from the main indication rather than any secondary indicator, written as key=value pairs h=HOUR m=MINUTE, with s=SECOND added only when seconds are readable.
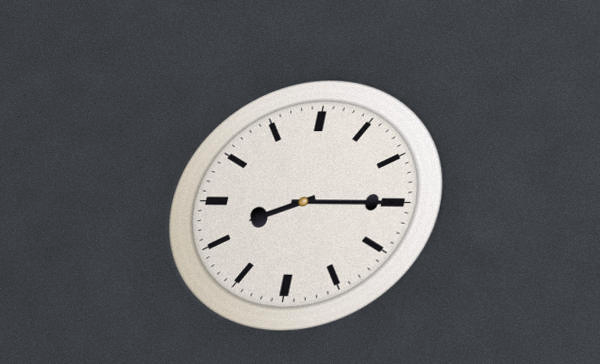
h=8 m=15
